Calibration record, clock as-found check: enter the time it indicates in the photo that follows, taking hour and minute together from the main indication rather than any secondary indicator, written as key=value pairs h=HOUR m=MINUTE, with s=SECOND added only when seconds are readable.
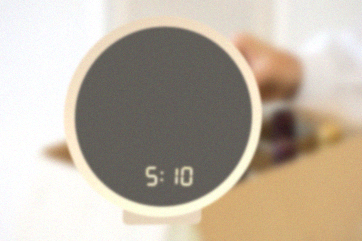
h=5 m=10
